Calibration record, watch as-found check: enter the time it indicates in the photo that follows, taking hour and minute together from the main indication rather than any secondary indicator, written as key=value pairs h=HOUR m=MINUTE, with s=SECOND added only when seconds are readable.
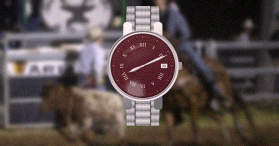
h=8 m=11
